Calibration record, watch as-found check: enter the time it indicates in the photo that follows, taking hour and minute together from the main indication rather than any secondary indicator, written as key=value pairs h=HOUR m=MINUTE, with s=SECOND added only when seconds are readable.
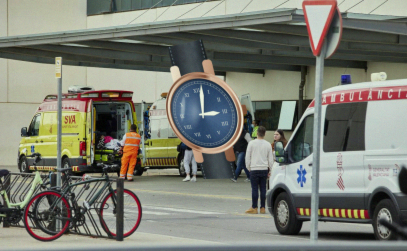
h=3 m=2
